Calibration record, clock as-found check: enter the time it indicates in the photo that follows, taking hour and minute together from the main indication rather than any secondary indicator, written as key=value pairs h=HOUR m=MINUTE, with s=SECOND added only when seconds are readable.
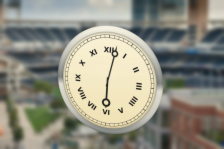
h=6 m=2
